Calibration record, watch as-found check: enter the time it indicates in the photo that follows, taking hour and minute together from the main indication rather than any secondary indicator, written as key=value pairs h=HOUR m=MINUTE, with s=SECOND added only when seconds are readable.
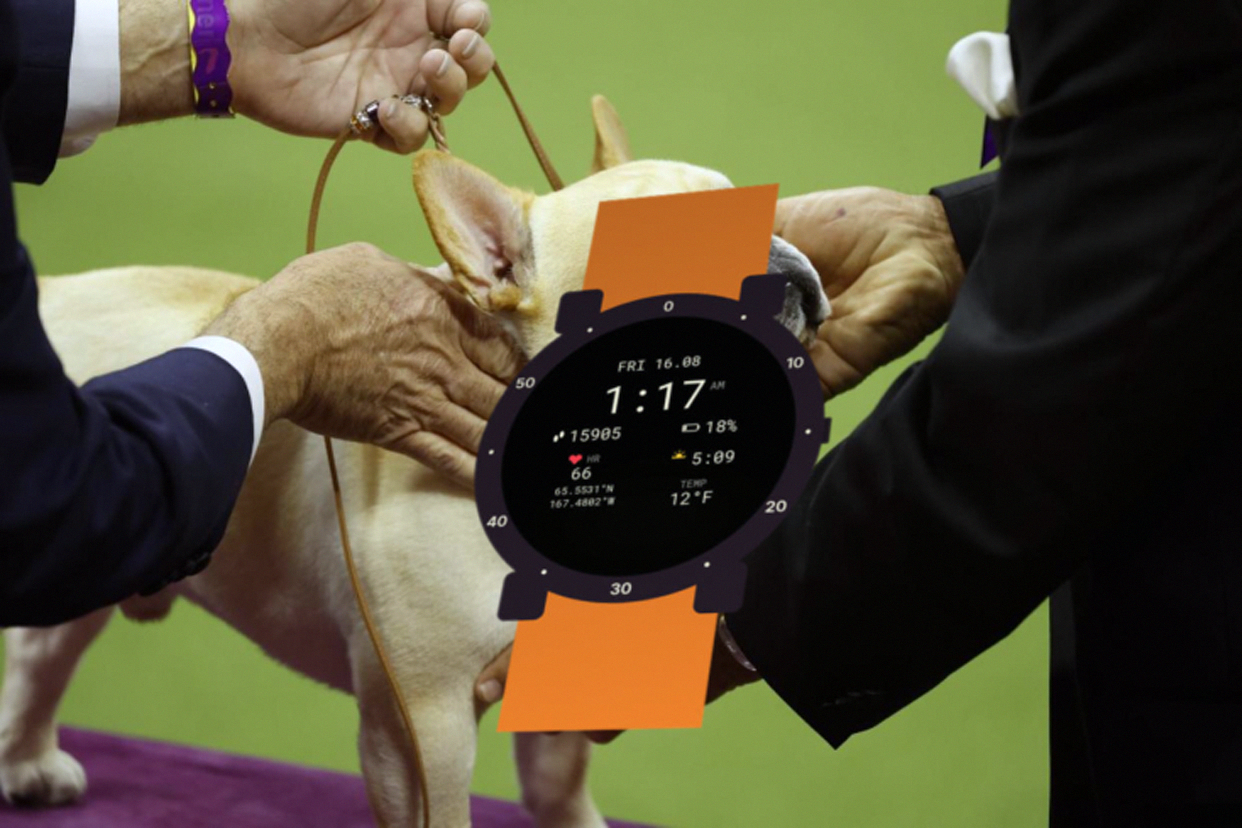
h=1 m=17
